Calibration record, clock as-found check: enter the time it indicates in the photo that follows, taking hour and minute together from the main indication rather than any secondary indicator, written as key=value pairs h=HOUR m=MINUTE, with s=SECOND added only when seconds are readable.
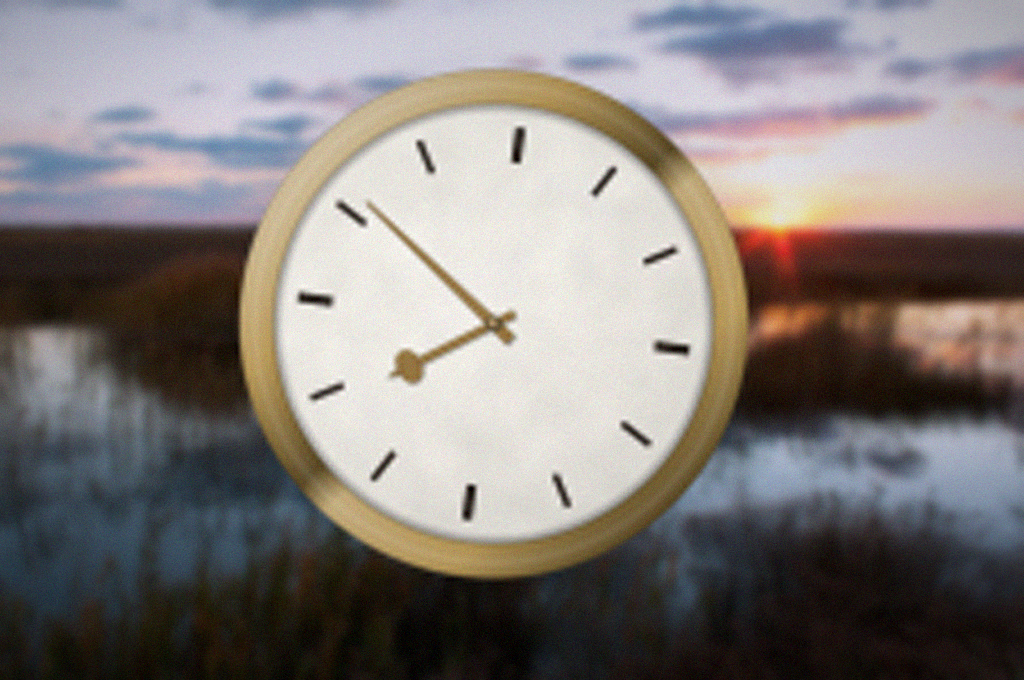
h=7 m=51
